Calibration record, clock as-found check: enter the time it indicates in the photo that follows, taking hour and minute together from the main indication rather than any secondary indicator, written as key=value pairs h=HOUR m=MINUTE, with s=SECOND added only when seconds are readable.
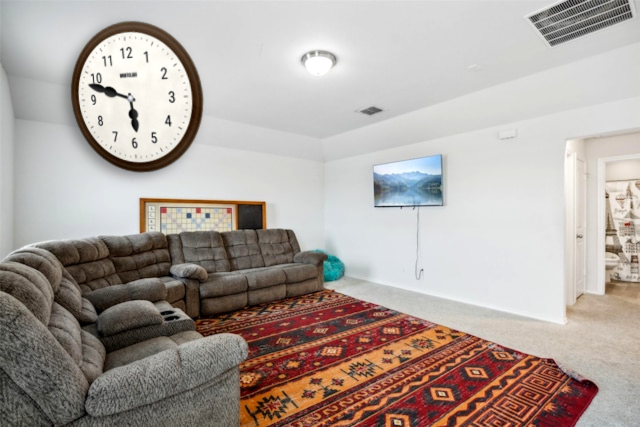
h=5 m=48
